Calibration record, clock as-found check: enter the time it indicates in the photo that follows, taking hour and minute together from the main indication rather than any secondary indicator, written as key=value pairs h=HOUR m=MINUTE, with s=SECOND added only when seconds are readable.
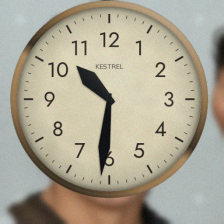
h=10 m=31
